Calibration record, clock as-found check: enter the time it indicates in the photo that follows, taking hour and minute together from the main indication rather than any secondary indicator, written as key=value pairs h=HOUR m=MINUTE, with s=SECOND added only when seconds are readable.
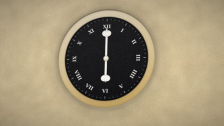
h=6 m=0
